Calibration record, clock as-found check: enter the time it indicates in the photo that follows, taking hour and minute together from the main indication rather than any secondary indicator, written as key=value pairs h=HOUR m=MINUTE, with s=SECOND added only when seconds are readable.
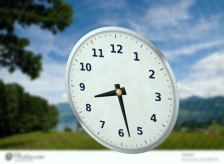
h=8 m=28
